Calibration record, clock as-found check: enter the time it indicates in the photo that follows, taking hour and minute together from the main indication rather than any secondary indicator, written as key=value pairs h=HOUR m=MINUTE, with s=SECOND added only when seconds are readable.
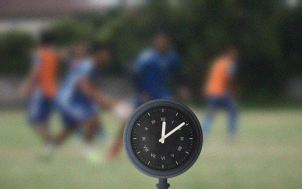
h=12 m=9
